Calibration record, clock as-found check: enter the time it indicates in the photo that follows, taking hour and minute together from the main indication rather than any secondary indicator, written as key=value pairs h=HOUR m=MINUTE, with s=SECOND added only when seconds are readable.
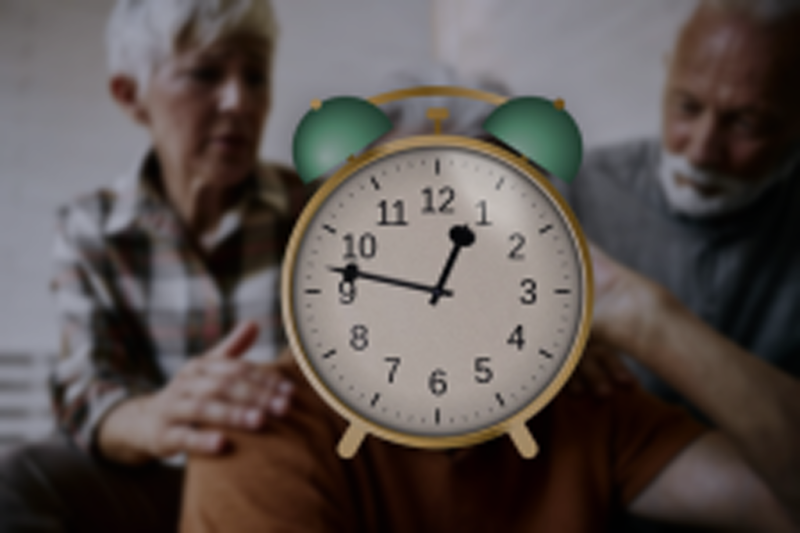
h=12 m=47
